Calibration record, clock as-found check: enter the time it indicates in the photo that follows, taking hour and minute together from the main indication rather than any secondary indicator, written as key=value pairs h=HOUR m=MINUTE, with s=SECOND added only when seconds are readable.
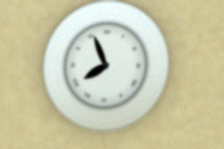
h=7 m=56
